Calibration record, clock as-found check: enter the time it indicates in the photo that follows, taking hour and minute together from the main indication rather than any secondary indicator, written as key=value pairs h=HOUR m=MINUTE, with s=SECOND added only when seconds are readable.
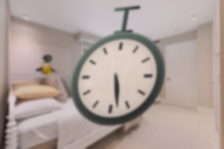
h=5 m=28
